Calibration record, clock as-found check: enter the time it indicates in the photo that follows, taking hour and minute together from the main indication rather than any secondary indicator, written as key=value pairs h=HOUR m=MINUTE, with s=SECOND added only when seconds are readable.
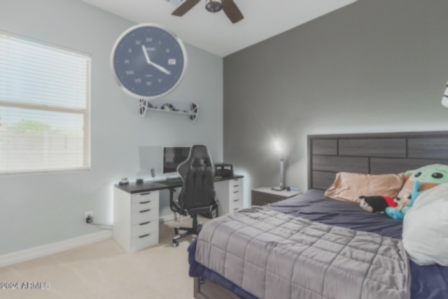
h=11 m=20
